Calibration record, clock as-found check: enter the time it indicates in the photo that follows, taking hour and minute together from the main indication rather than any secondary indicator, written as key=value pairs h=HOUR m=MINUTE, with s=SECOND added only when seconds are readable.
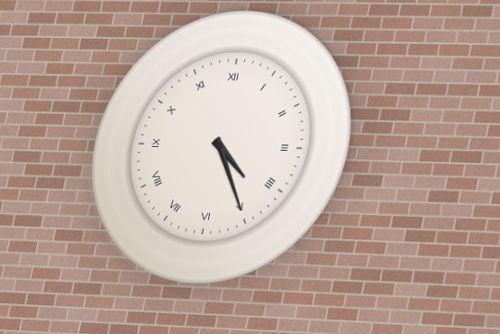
h=4 m=25
